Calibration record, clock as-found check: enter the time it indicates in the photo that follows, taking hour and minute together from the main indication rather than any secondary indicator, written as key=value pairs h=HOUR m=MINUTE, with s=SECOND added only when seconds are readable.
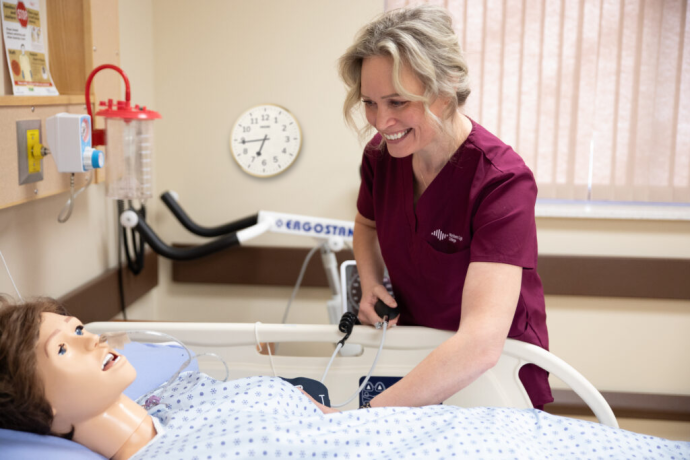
h=6 m=44
